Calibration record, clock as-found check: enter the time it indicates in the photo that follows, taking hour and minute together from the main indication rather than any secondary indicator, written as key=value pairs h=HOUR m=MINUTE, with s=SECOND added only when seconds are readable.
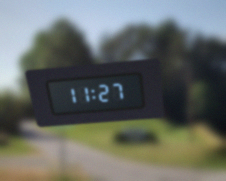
h=11 m=27
